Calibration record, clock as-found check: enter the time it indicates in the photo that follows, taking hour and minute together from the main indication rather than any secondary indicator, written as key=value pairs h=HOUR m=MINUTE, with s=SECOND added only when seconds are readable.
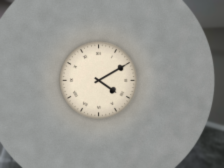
h=4 m=10
